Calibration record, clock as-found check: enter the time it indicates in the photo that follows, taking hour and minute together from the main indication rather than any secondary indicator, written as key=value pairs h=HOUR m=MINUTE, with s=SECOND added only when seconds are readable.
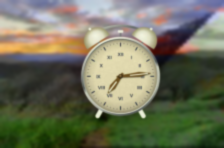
h=7 m=14
